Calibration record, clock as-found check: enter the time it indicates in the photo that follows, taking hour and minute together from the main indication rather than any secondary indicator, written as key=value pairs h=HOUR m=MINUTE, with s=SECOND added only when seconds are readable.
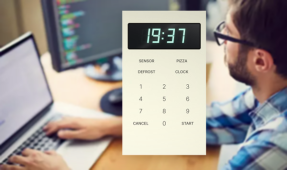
h=19 m=37
